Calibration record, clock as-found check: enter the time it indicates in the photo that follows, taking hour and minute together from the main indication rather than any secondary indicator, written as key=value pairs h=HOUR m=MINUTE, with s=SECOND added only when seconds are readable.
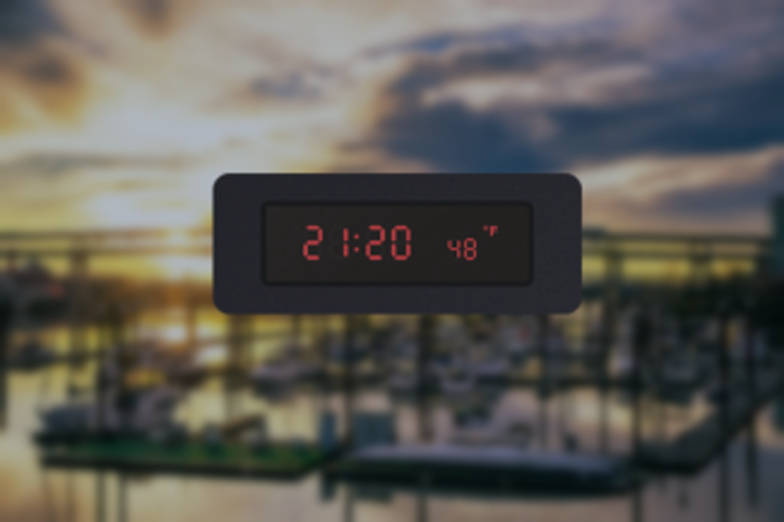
h=21 m=20
